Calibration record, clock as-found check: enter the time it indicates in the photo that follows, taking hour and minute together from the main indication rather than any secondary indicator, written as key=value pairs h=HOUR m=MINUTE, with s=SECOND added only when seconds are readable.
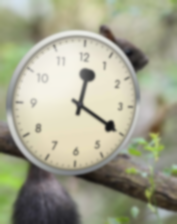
h=12 m=20
